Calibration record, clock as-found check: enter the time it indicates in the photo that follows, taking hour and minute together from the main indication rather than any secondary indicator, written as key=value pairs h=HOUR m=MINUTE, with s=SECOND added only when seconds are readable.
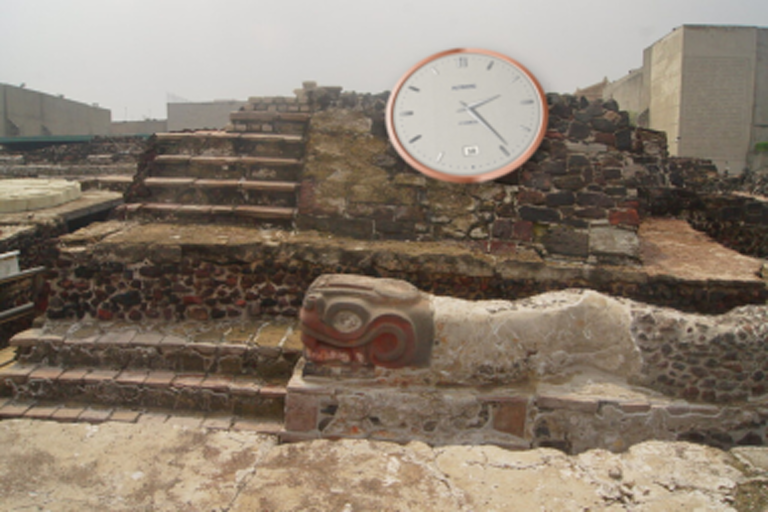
h=2 m=24
